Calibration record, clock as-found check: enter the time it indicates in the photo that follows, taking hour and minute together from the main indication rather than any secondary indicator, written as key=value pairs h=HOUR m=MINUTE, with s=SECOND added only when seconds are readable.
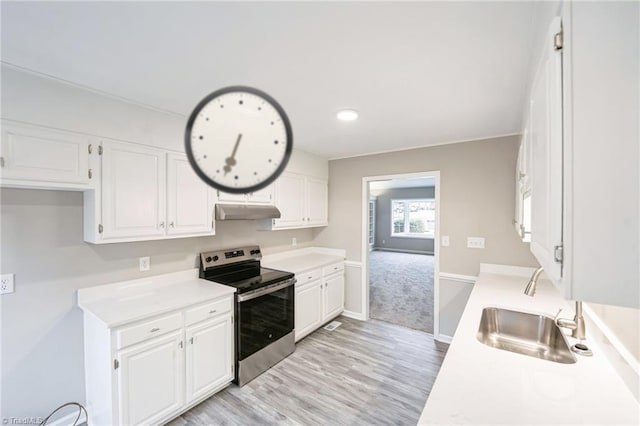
h=6 m=33
